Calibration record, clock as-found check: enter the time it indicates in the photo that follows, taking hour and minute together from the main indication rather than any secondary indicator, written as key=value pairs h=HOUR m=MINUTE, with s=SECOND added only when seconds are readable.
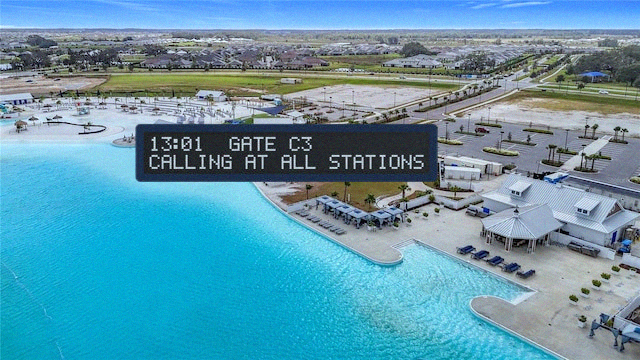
h=13 m=1
